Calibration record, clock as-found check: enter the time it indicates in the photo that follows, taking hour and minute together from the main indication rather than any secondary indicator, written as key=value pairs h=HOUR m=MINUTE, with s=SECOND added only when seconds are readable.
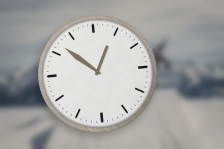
h=12 m=52
